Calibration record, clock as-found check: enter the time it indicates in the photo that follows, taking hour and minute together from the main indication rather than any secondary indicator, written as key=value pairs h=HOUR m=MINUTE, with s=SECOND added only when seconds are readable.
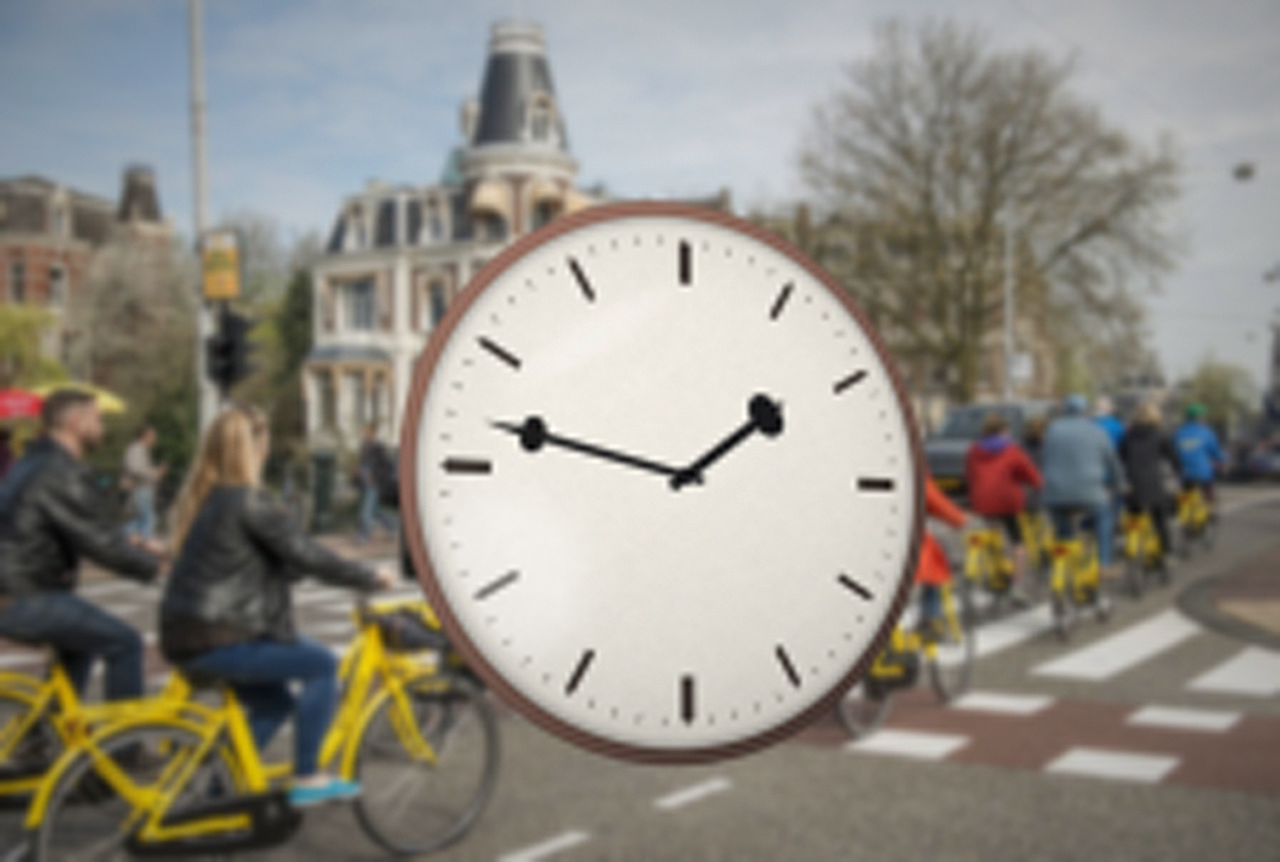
h=1 m=47
